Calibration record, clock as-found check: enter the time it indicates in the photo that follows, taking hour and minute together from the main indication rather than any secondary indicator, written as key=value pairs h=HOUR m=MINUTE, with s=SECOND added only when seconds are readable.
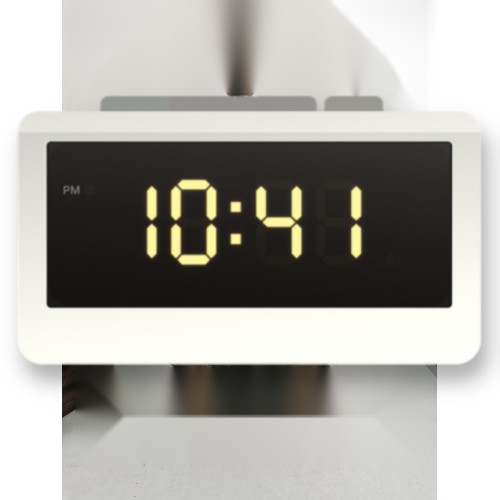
h=10 m=41
